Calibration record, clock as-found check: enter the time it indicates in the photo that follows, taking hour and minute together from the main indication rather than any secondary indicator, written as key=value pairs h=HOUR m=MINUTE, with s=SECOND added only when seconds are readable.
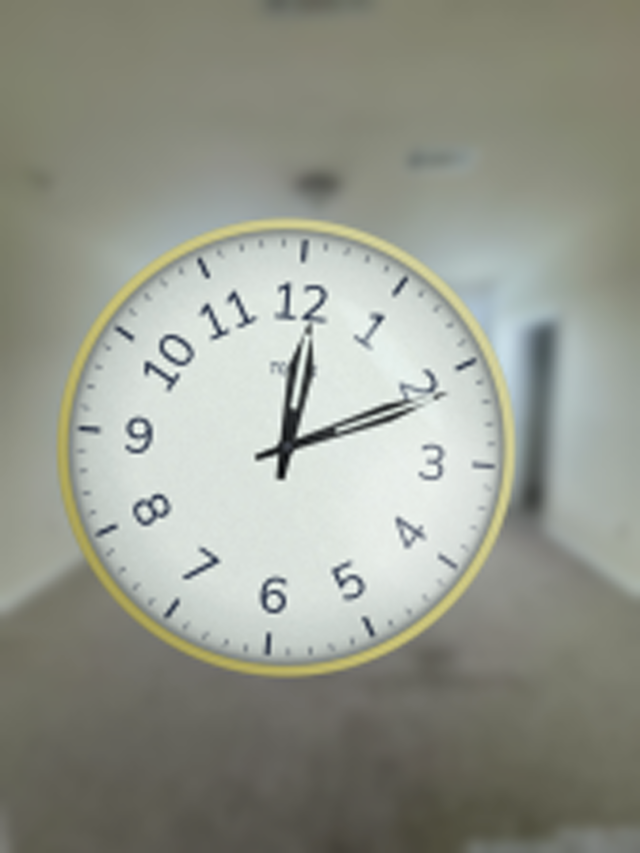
h=12 m=11
